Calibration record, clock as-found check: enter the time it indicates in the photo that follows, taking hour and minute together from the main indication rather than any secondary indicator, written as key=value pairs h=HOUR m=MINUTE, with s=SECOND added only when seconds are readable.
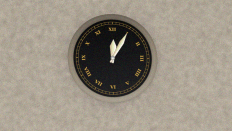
h=12 m=5
